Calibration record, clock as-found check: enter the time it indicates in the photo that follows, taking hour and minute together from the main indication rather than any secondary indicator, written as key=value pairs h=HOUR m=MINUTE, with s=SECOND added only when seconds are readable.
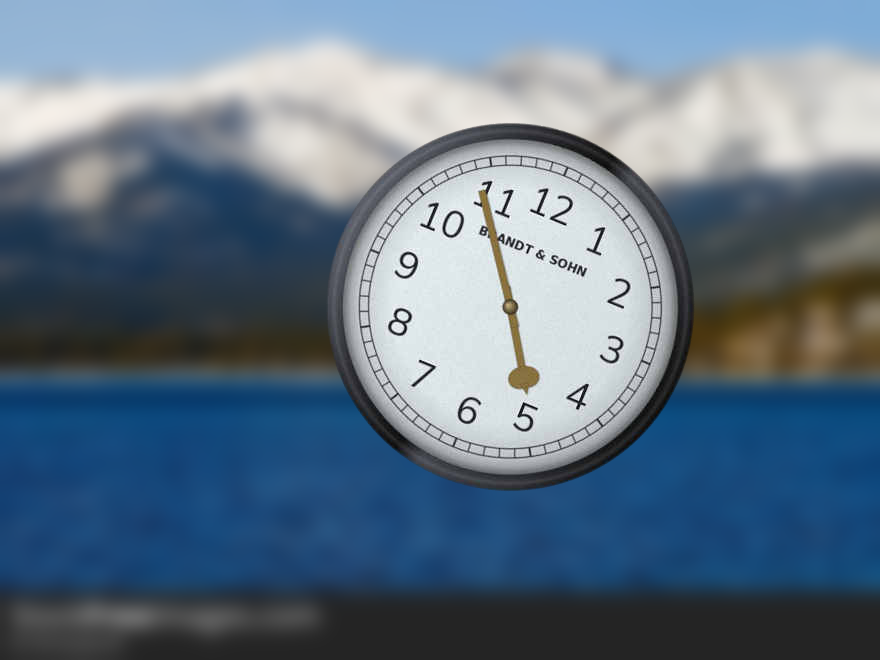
h=4 m=54
